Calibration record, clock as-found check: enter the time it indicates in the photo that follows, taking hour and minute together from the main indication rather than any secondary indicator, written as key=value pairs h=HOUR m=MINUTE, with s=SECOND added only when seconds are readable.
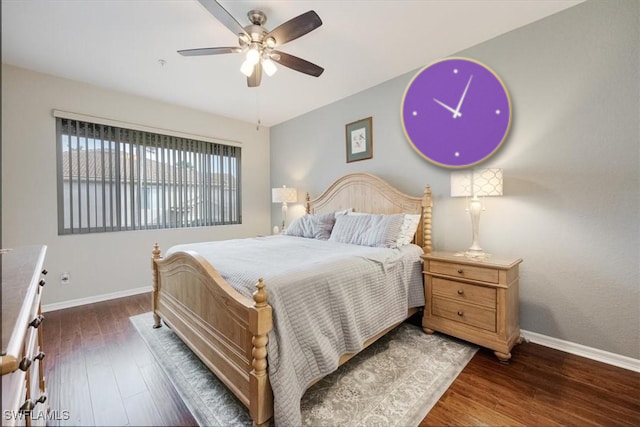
h=10 m=4
